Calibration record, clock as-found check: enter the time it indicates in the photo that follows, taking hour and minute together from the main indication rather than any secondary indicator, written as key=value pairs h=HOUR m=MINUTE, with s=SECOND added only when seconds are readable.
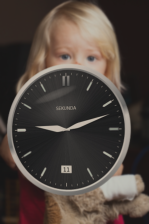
h=9 m=12
